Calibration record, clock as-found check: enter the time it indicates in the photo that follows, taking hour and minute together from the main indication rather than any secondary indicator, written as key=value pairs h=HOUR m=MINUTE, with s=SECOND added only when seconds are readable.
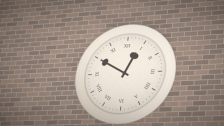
h=12 m=50
